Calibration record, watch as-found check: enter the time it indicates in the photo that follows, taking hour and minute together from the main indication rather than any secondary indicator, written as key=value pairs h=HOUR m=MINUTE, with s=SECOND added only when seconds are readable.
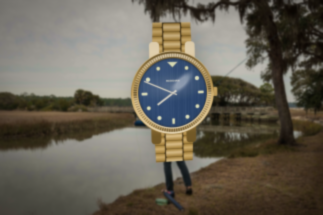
h=7 m=49
